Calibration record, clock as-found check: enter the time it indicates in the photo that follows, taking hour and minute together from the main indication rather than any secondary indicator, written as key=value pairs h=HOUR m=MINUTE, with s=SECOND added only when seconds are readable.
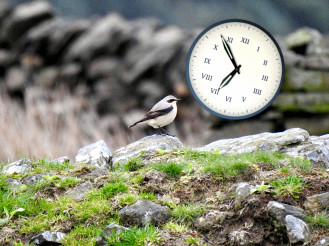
h=6 m=53
